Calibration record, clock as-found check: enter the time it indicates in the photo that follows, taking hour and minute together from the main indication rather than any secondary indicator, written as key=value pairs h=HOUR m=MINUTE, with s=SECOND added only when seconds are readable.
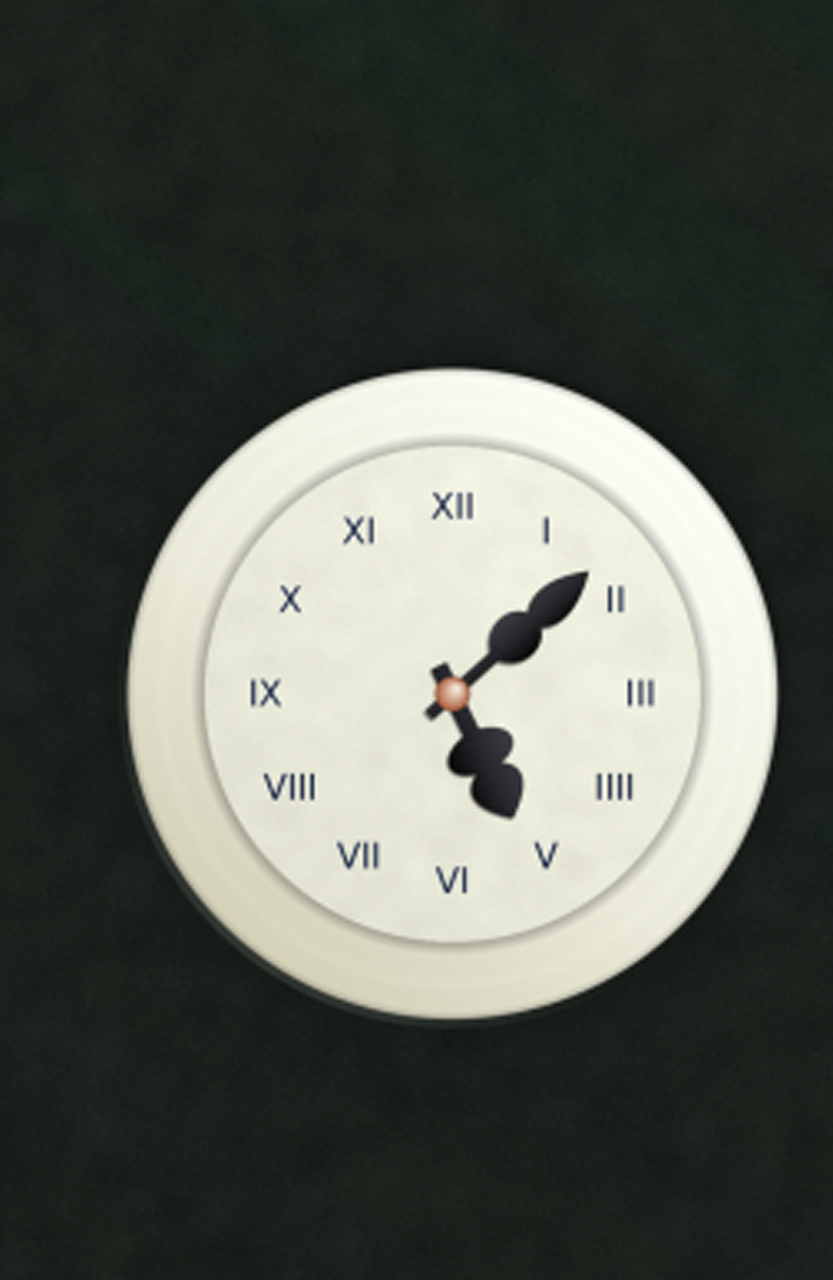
h=5 m=8
